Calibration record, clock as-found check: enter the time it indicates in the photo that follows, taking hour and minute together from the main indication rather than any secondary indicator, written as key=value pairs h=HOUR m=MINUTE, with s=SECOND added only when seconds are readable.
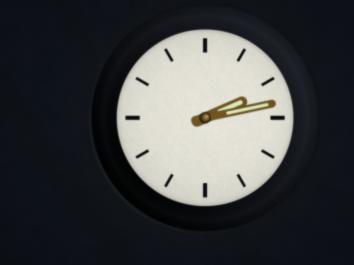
h=2 m=13
